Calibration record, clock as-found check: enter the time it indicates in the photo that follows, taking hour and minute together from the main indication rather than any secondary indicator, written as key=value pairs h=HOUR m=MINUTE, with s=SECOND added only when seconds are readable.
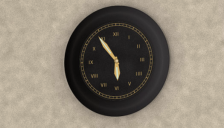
h=5 m=54
